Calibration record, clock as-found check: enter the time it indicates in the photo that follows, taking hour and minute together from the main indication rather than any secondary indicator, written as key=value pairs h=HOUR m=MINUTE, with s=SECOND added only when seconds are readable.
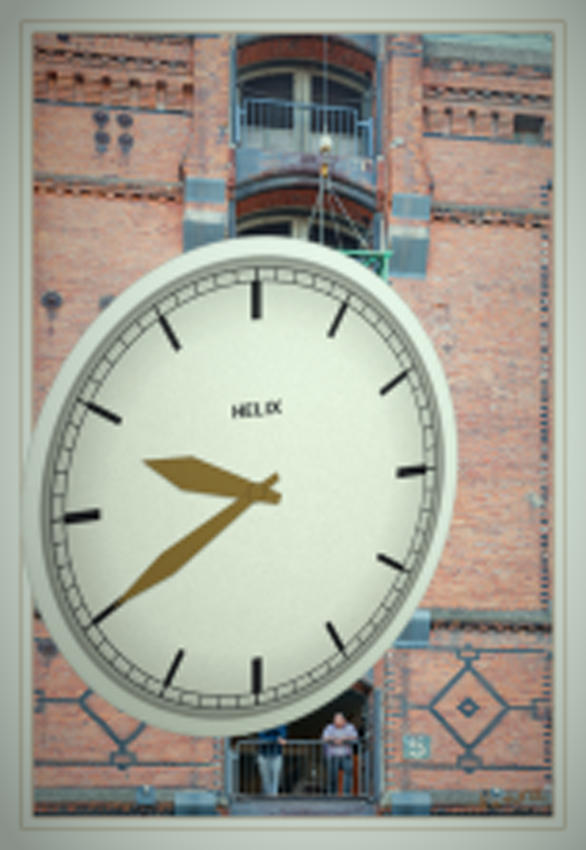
h=9 m=40
